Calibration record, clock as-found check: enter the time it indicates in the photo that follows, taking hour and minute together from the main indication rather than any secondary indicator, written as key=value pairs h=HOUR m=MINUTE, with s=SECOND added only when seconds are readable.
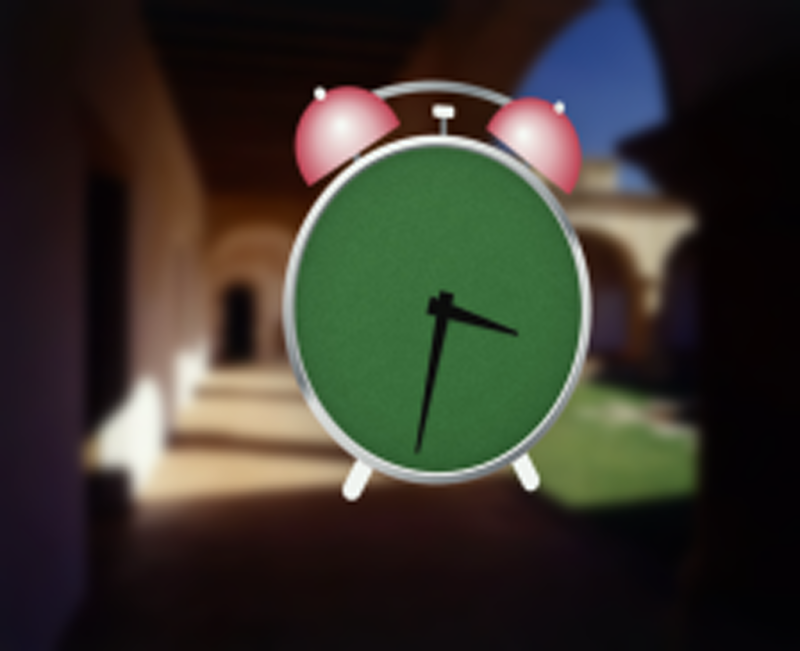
h=3 m=32
